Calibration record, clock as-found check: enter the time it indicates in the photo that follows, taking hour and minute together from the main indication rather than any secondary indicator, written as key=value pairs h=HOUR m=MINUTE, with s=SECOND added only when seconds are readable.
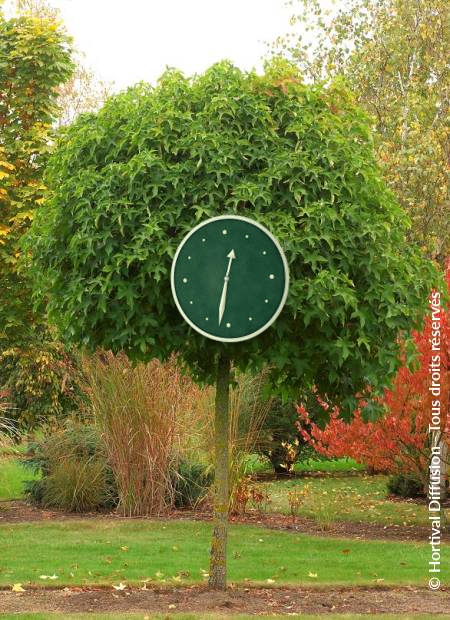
h=12 m=32
